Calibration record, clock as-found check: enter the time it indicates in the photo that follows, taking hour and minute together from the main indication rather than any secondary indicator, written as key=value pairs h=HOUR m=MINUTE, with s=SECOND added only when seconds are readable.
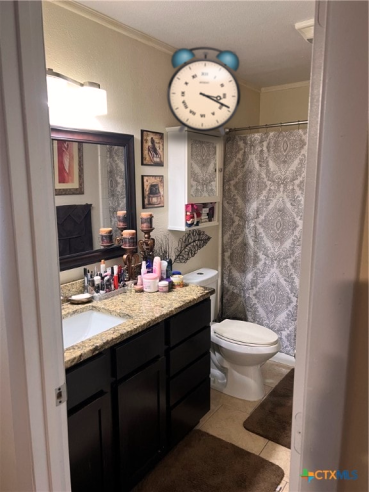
h=3 m=19
